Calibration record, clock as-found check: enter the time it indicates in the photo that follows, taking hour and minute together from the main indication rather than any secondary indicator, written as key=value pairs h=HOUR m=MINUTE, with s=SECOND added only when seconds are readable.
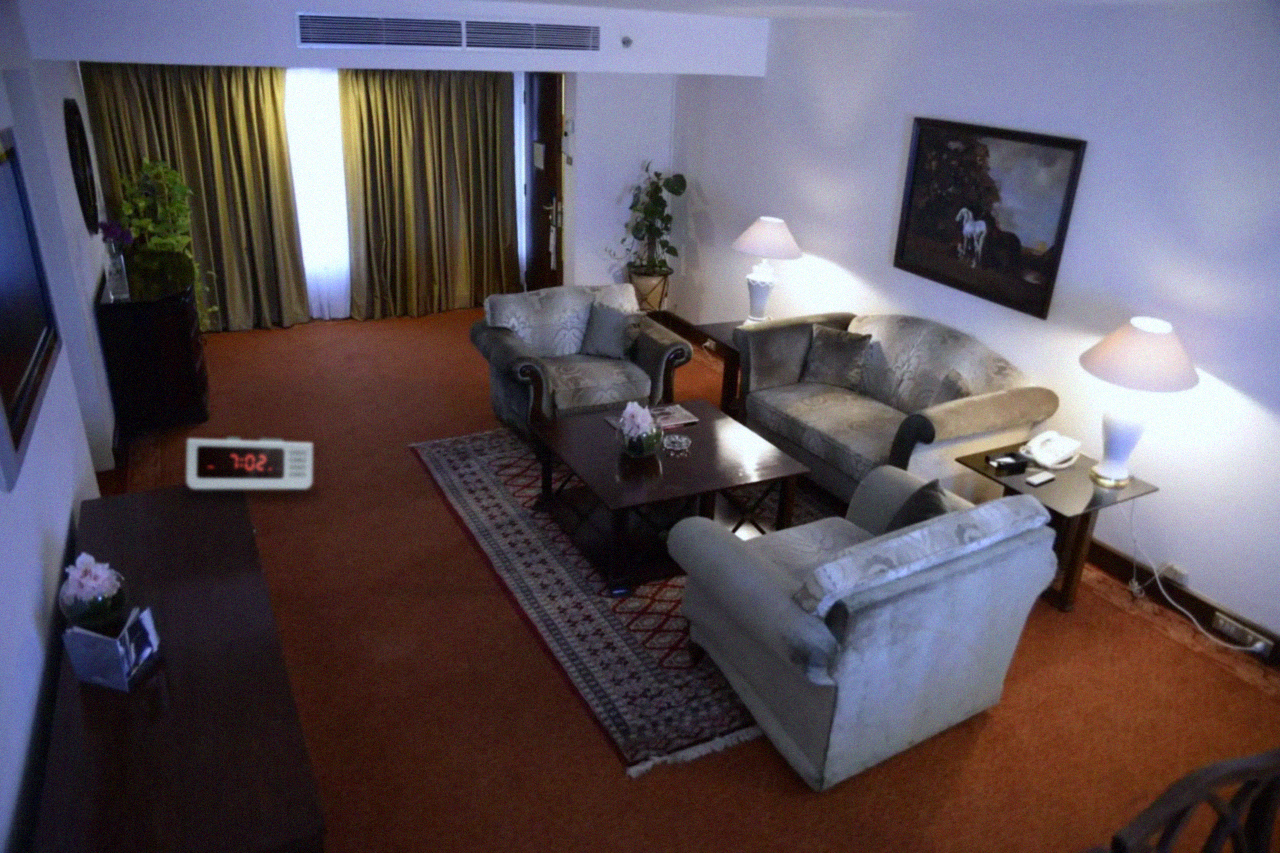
h=7 m=2
